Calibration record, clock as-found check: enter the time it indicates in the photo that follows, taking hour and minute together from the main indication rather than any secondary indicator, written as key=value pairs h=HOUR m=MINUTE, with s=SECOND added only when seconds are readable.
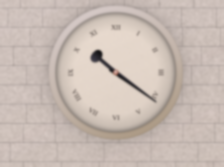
h=10 m=21
